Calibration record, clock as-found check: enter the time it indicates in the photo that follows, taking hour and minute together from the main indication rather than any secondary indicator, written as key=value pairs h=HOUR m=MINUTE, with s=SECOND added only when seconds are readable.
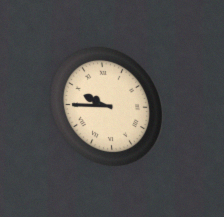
h=9 m=45
